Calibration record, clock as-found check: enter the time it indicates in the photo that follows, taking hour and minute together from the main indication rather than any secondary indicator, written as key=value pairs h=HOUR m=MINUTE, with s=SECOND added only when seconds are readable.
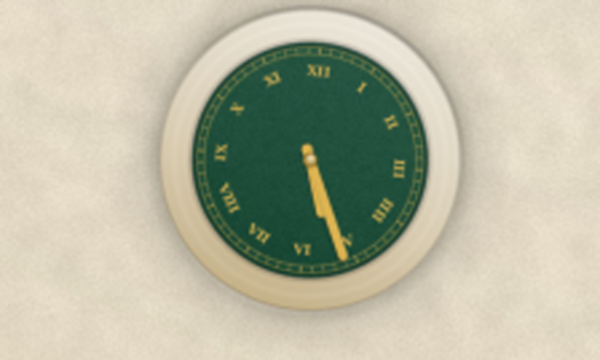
h=5 m=26
